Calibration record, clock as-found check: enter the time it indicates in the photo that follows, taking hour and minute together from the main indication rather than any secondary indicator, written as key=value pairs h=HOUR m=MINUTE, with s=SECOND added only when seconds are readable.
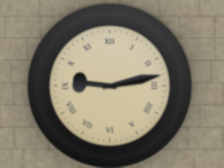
h=9 m=13
